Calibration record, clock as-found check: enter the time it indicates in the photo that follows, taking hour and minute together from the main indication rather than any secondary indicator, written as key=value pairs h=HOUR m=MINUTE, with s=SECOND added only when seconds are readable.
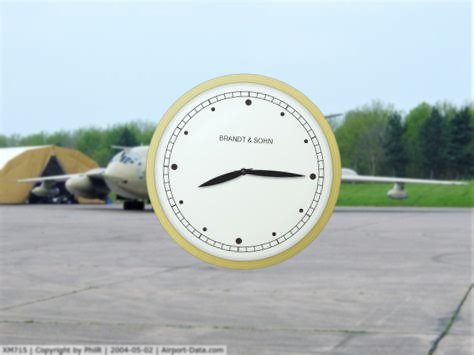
h=8 m=15
